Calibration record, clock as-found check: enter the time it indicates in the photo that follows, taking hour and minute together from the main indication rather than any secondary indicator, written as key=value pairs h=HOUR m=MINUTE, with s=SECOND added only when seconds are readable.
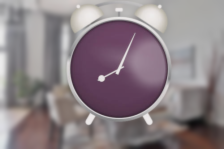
h=8 m=4
